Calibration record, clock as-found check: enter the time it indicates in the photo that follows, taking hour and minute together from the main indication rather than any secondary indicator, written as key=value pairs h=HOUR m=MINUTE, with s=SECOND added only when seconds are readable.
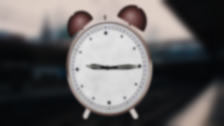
h=9 m=15
